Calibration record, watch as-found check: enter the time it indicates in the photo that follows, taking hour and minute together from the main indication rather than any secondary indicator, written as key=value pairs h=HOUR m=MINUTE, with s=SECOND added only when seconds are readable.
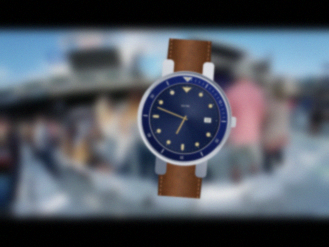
h=6 m=48
